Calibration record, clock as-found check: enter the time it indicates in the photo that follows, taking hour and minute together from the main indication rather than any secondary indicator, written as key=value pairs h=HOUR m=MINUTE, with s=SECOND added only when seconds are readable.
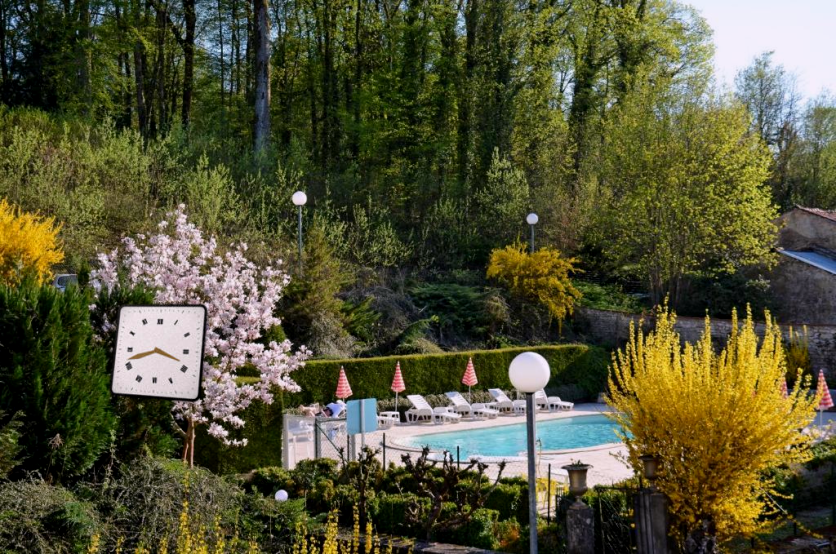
h=3 m=42
